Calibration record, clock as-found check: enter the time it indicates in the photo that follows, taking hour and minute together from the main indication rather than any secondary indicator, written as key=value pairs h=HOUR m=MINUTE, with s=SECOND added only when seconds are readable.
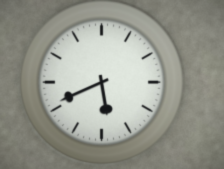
h=5 m=41
